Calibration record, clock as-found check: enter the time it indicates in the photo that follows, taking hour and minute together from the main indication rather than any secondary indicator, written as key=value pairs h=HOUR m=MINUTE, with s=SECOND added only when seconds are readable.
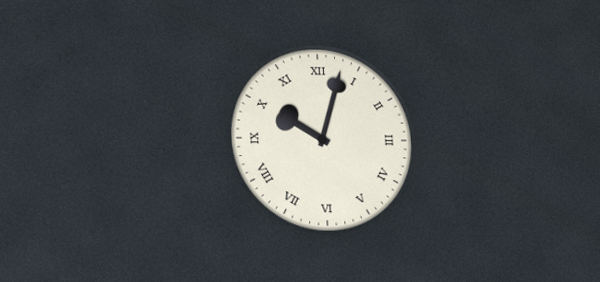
h=10 m=3
